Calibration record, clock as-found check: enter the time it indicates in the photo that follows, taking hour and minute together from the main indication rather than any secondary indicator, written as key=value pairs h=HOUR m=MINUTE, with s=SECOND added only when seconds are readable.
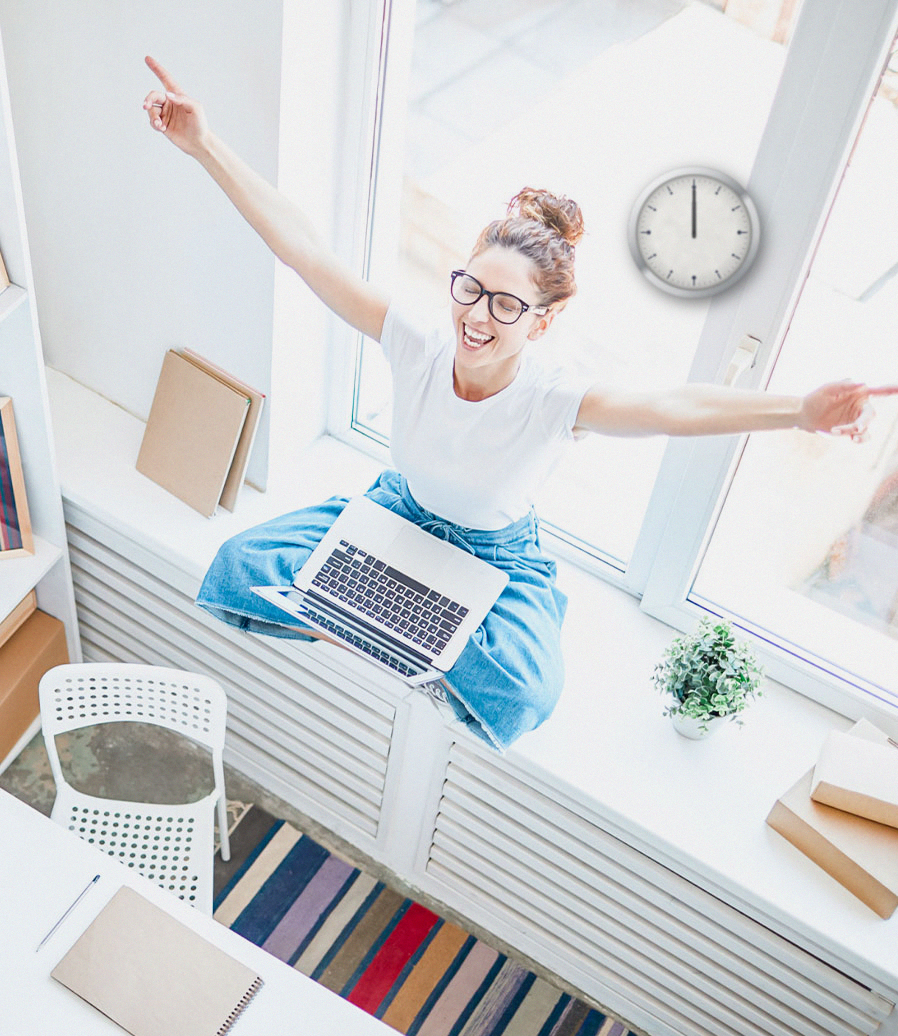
h=12 m=0
